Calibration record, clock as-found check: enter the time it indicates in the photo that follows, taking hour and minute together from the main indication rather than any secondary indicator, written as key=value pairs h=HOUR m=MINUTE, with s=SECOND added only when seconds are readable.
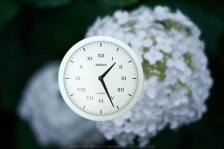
h=1 m=26
